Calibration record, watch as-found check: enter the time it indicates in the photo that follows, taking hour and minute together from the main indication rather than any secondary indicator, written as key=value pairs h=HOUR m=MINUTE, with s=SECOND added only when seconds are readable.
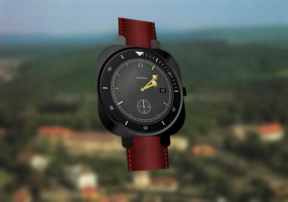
h=2 m=8
